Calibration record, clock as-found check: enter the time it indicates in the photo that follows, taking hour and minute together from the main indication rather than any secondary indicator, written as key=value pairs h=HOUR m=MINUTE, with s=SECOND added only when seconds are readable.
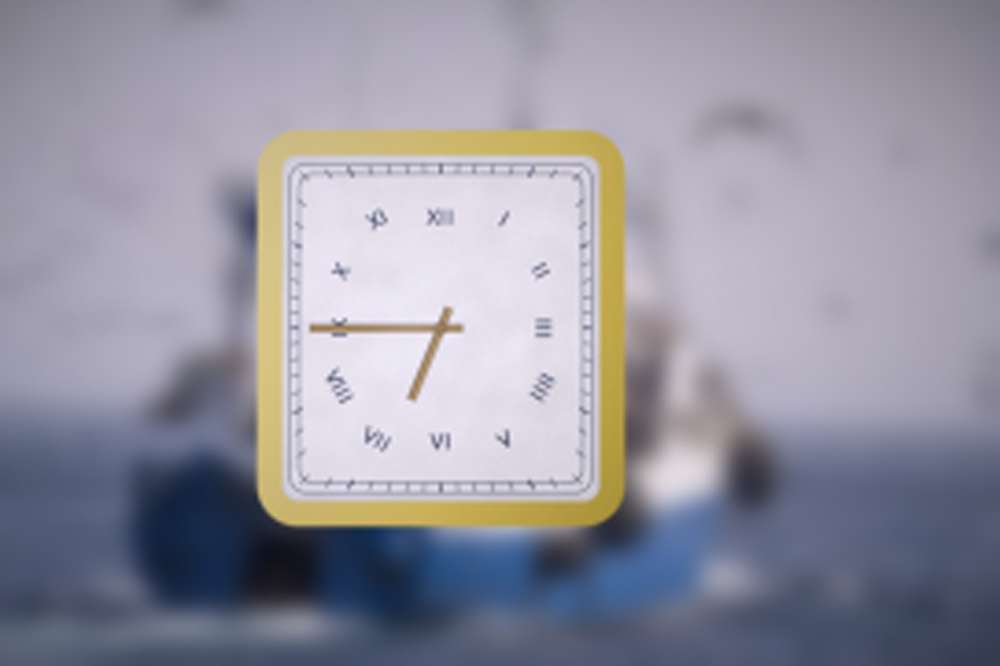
h=6 m=45
